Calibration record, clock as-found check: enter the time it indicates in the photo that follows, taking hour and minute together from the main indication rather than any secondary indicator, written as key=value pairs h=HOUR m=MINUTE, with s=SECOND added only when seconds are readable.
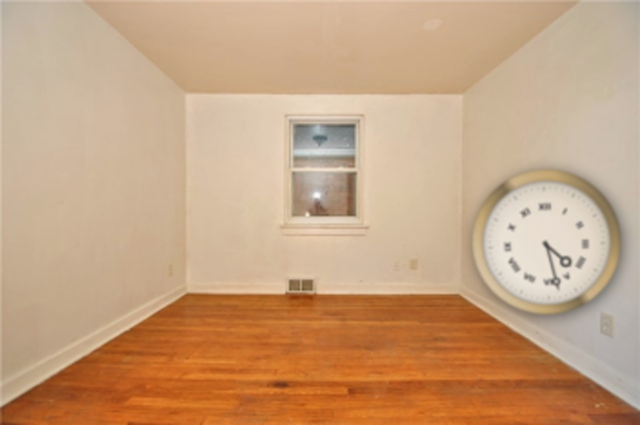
h=4 m=28
